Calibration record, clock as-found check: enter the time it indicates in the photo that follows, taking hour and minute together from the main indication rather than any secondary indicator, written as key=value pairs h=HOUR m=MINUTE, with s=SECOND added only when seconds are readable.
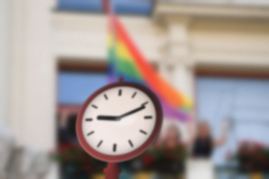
h=9 m=11
